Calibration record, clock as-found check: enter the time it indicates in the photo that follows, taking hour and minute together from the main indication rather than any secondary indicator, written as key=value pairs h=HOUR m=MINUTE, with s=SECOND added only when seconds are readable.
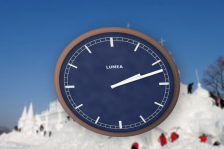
h=2 m=12
